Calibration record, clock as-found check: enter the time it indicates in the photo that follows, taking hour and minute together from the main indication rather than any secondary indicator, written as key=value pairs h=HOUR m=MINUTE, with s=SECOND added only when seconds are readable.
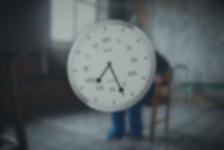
h=7 m=27
